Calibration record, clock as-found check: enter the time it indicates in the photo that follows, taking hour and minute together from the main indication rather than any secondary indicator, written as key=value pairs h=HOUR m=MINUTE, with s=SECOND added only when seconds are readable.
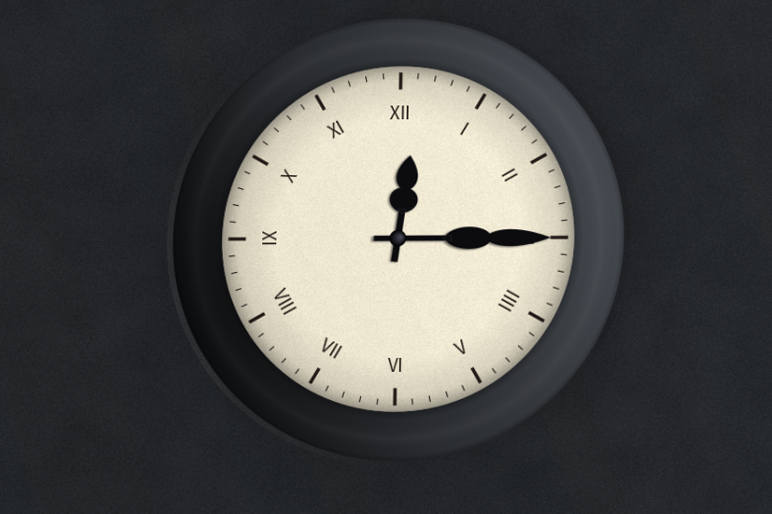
h=12 m=15
